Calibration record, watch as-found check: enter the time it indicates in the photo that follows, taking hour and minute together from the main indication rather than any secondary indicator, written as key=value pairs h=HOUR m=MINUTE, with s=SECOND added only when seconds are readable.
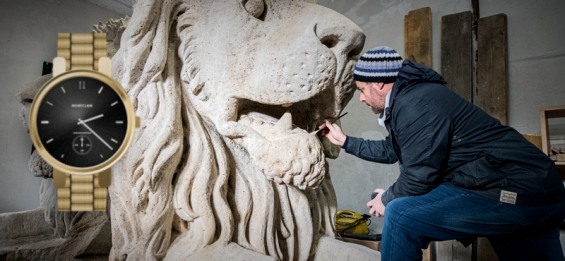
h=2 m=22
